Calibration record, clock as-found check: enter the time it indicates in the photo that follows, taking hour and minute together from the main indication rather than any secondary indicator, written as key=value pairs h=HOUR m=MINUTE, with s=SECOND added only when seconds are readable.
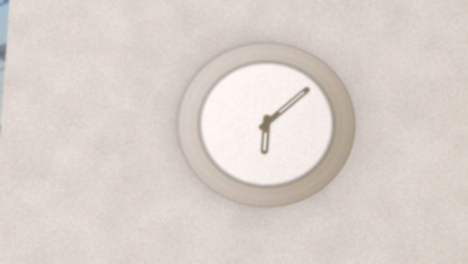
h=6 m=8
